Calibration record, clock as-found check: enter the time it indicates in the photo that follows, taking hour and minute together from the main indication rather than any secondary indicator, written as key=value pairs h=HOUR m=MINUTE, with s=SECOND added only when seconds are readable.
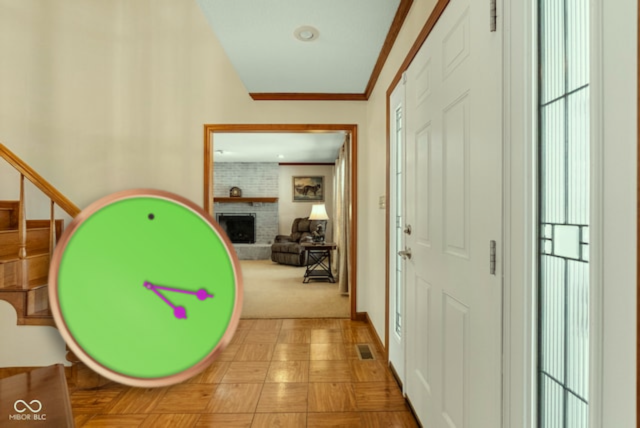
h=4 m=16
